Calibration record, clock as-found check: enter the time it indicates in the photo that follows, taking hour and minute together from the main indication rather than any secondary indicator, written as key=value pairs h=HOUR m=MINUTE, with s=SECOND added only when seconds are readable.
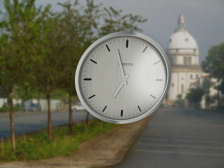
h=6 m=57
